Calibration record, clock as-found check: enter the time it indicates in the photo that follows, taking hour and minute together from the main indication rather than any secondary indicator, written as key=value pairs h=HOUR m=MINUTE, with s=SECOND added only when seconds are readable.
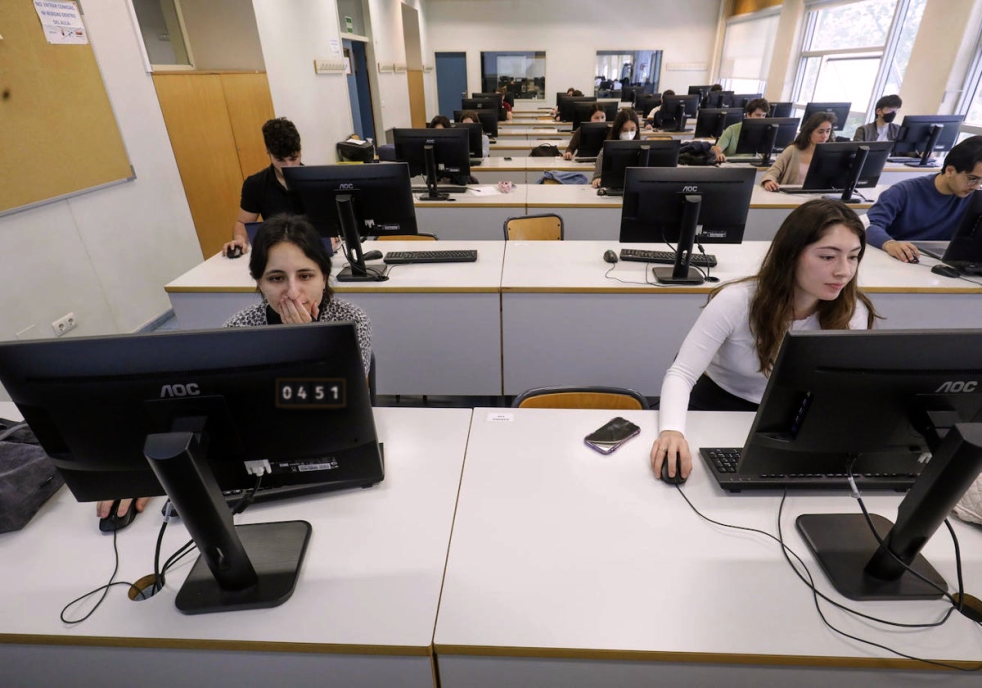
h=4 m=51
